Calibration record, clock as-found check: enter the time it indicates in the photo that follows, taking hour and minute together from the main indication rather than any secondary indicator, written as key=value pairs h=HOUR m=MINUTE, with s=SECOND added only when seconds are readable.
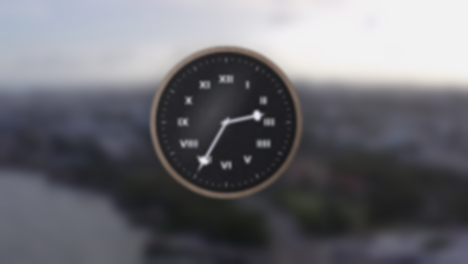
h=2 m=35
